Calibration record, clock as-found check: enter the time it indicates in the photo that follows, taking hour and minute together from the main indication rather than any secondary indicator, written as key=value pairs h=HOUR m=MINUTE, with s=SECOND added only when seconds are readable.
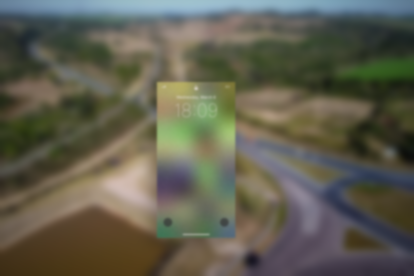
h=18 m=9
